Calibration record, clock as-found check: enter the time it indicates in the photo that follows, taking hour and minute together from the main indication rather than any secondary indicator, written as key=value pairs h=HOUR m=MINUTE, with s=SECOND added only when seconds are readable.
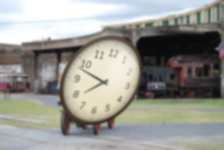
h=7 m=48
